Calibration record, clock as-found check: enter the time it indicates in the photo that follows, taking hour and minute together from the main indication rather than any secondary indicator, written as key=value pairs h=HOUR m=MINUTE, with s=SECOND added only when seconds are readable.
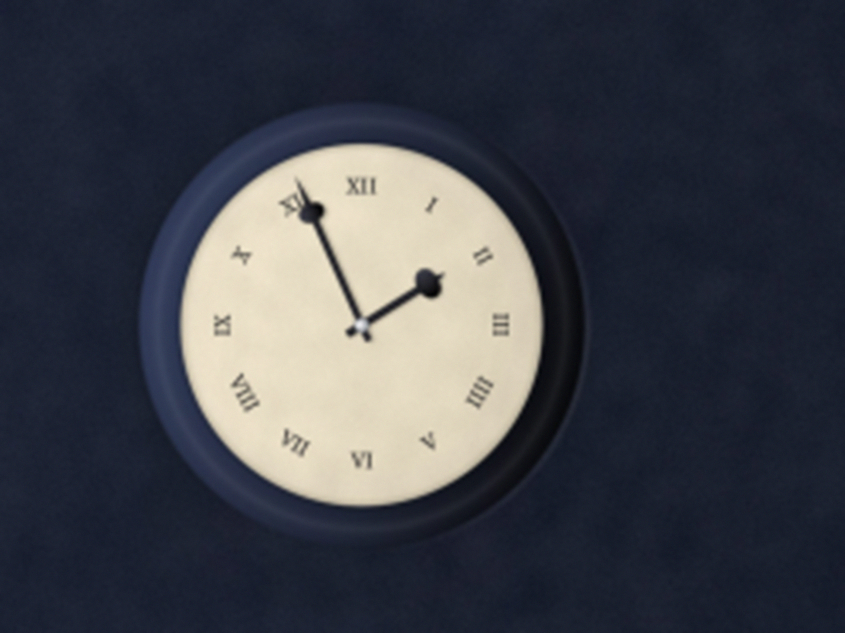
h=1 m=56
